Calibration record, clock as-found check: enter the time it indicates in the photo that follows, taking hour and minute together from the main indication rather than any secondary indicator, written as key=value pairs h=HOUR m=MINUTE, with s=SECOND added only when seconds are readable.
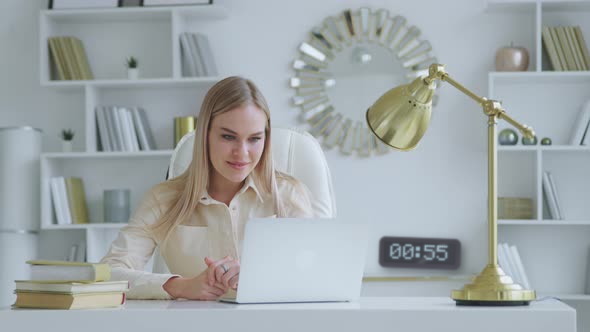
h=0 m=55
